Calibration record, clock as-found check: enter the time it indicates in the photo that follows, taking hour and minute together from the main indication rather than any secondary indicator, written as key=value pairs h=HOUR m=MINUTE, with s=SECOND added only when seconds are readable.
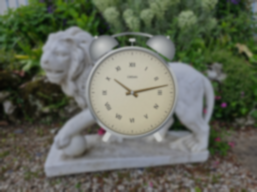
h=10 m=13
